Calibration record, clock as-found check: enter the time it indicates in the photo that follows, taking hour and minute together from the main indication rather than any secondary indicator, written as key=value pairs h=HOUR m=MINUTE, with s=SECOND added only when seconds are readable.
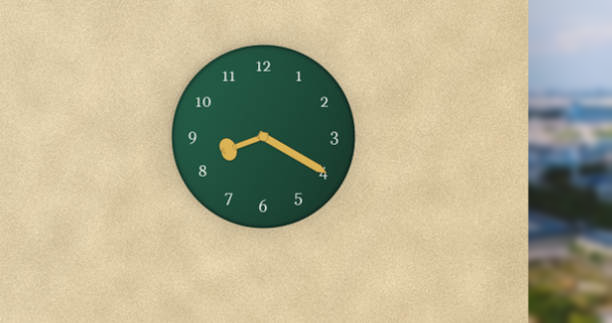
h=8 m=20
